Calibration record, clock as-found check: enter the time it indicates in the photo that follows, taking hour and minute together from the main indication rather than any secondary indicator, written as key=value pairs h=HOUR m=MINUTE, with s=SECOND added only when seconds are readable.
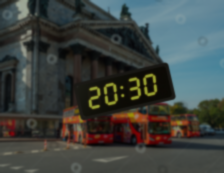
h=20 m=30
